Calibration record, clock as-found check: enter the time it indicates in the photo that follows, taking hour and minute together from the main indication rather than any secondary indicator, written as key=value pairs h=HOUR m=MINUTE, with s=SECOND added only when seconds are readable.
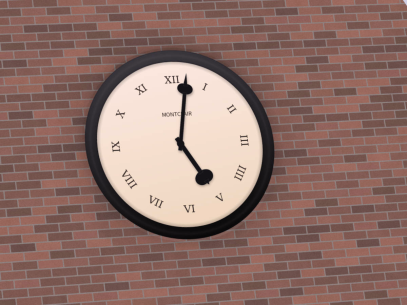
h=5 m=2
